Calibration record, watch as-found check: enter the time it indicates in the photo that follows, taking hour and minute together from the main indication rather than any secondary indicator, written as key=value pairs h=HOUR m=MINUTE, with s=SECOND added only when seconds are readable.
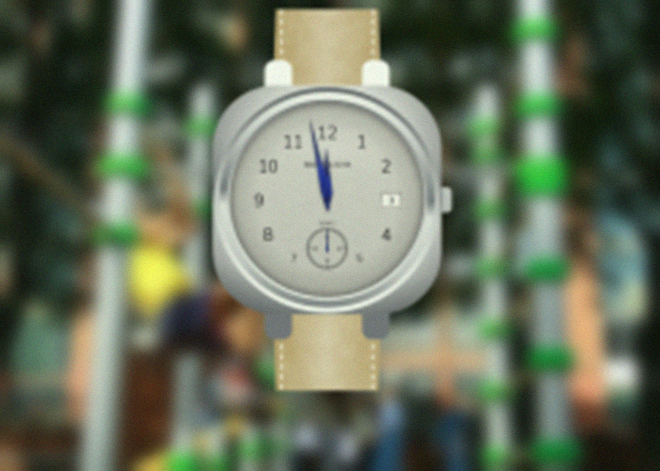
h=11 m=58
